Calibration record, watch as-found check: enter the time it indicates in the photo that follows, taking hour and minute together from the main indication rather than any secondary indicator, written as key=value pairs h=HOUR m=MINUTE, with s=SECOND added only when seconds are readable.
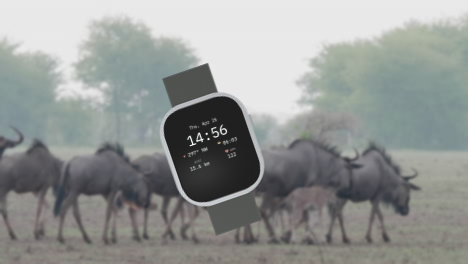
h=14 m=56
